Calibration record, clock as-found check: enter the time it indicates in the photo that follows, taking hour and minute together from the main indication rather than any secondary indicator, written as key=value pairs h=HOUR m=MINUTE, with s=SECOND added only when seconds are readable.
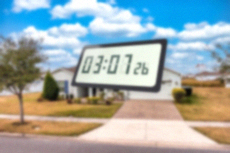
h=3 m=7
